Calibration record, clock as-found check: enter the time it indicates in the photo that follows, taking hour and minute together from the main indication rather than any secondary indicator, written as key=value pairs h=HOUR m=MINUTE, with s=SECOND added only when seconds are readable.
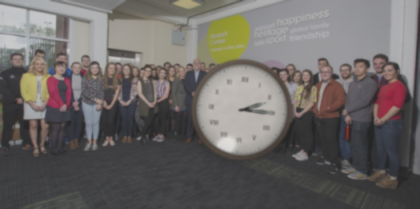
h=2 m=15
